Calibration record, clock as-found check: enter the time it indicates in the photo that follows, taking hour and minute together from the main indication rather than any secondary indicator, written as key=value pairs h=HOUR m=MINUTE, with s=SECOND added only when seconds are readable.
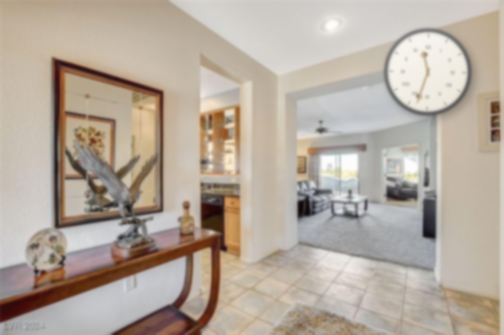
h=11 m=33
